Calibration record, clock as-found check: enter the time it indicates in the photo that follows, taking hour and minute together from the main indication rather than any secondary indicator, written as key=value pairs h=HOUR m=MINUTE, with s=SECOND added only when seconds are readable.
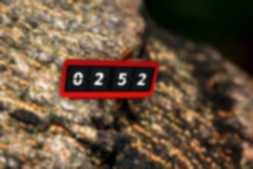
h=2 m=52
